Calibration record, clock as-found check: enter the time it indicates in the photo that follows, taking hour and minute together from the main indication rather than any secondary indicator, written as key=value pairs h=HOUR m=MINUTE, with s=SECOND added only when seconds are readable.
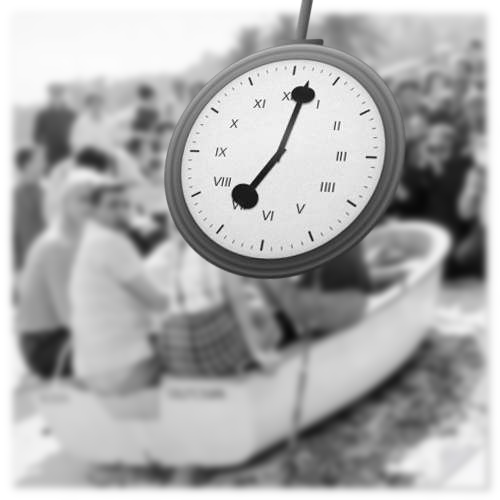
h=7 m=2
